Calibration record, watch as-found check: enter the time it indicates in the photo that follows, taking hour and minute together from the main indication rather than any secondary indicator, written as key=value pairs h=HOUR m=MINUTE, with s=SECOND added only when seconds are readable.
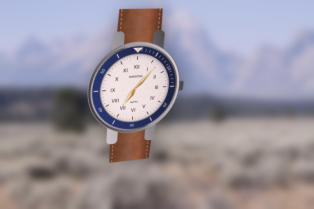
h=7 m=7
